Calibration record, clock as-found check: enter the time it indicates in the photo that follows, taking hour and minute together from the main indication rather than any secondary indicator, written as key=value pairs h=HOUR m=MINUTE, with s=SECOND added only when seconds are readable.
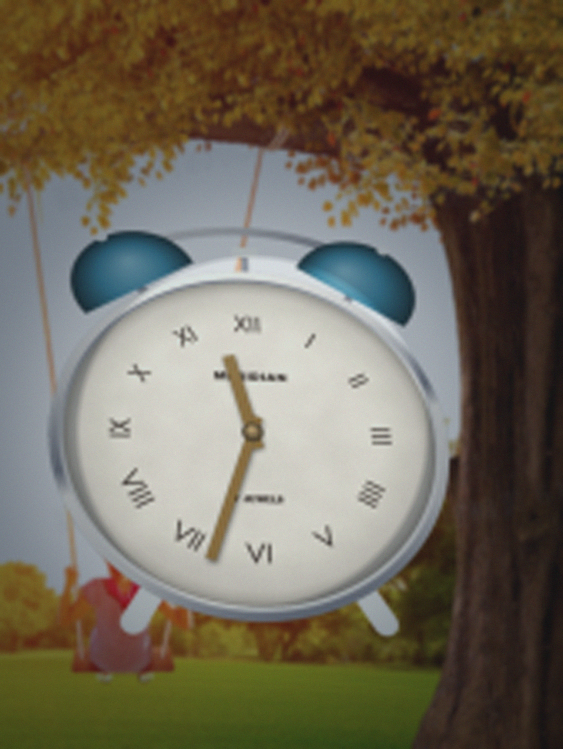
h=11 m=33
